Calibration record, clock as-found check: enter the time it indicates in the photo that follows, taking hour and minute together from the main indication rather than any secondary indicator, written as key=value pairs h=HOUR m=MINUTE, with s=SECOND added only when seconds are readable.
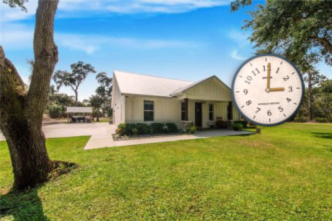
h=3 m=1
